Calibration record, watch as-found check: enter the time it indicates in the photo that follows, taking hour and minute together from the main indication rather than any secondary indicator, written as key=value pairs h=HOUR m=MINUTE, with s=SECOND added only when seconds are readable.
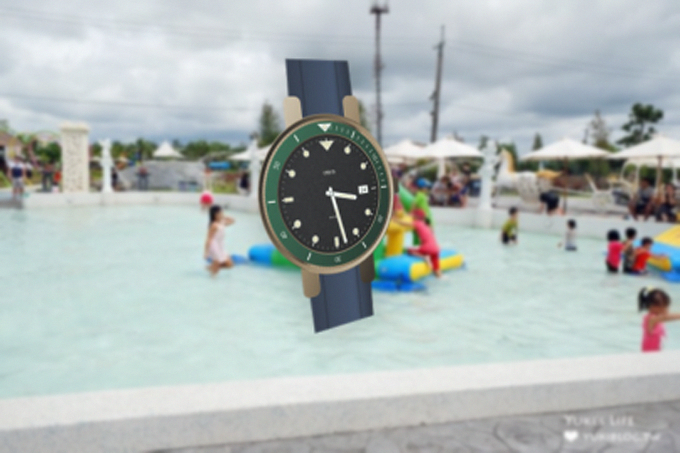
h=3 m=28
